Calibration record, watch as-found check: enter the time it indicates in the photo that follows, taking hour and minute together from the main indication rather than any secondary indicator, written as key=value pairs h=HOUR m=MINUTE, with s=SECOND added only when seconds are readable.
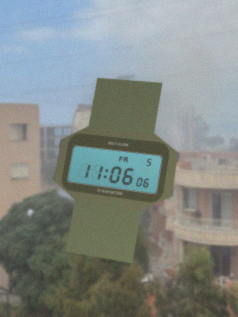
h=11 m=6
